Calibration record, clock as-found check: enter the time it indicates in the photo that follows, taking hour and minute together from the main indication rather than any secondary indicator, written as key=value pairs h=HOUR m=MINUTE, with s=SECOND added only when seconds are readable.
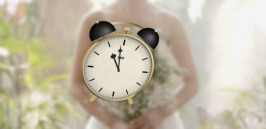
h=10 m=59
